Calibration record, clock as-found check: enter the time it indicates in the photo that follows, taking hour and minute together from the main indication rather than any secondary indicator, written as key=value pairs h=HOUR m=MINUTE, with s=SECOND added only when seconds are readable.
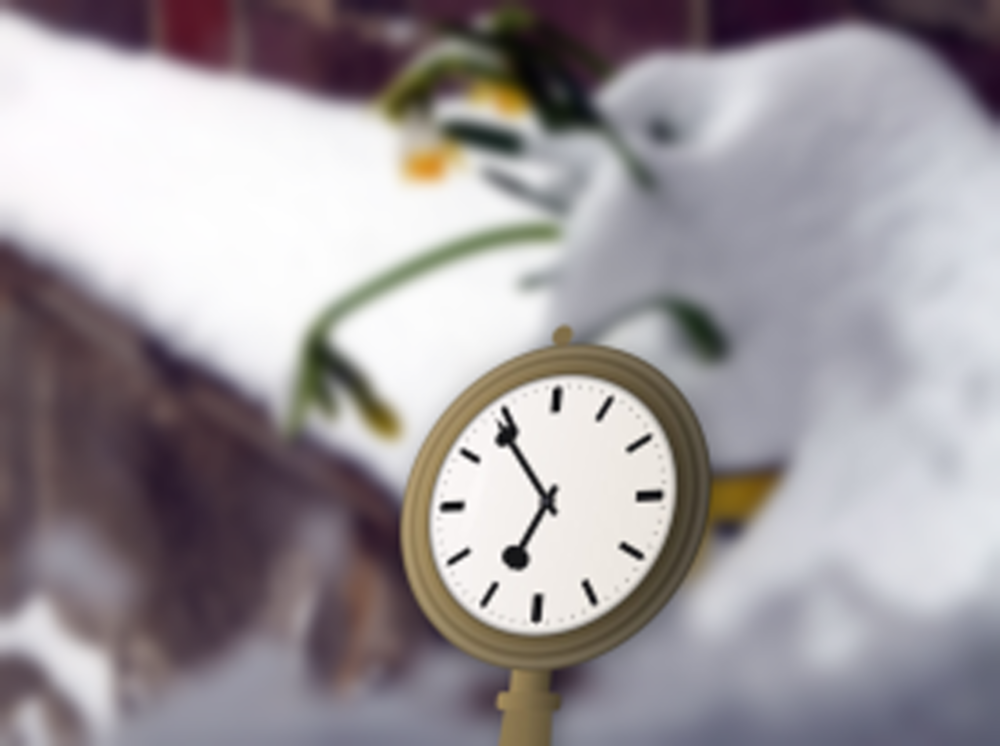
h=6 m=54
